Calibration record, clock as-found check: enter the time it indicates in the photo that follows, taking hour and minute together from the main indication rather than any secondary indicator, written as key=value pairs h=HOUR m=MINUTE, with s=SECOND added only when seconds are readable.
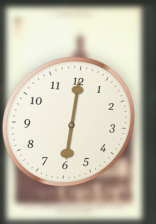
h=6 m=0
